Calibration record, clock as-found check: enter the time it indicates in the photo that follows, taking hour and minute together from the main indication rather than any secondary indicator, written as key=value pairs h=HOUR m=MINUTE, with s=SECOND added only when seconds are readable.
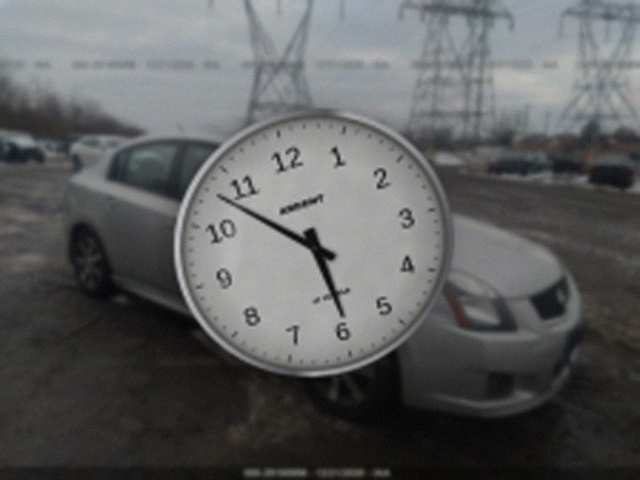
h=5 m=53
